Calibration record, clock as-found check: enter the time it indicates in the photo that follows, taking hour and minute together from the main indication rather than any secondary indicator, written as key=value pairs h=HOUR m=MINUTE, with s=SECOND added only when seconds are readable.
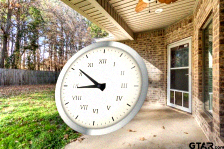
h=8 m=51
